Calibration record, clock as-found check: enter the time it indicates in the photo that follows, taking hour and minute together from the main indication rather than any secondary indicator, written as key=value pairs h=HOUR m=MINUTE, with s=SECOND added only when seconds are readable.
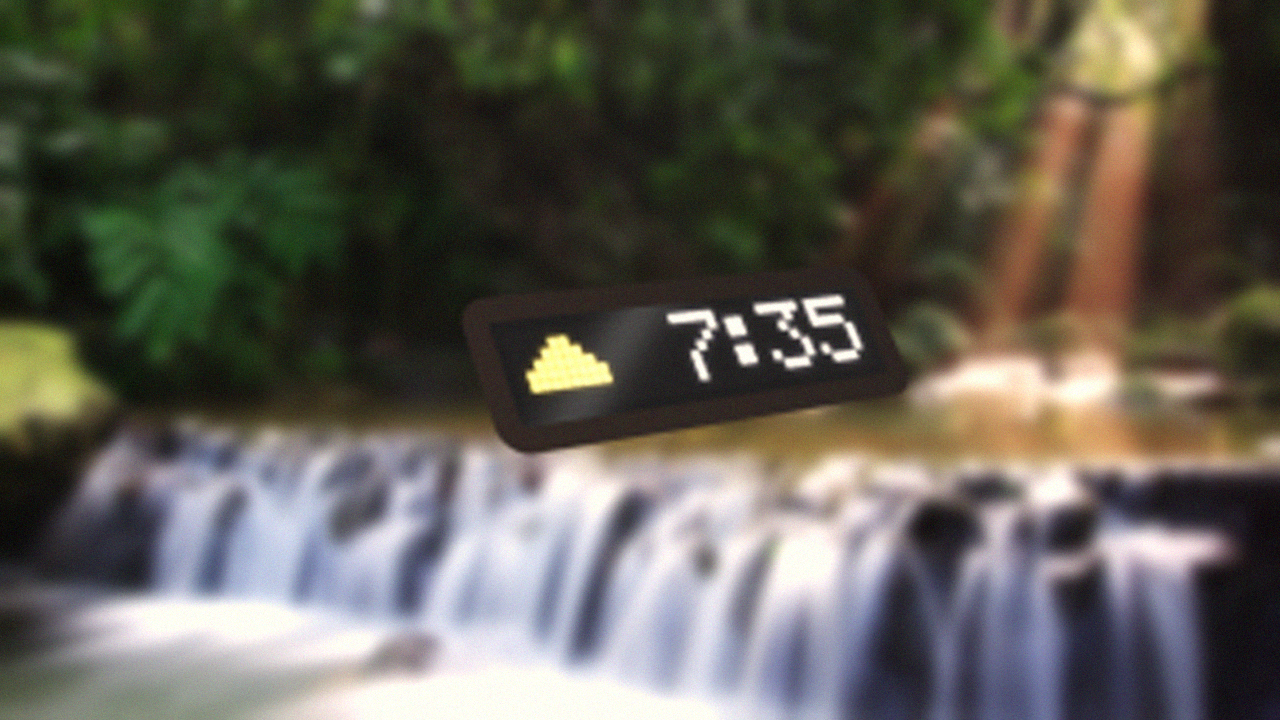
h=7 m=35
